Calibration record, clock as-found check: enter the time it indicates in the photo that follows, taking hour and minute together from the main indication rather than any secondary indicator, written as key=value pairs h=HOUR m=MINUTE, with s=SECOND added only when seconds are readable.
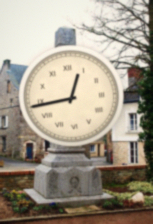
h=12 m=44
